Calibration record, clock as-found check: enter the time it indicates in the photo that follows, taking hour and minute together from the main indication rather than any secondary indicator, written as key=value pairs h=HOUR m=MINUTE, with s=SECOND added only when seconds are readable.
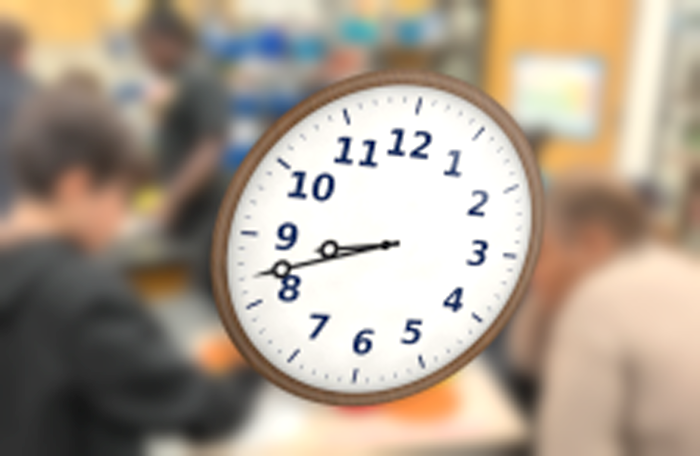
h=8 m=42
